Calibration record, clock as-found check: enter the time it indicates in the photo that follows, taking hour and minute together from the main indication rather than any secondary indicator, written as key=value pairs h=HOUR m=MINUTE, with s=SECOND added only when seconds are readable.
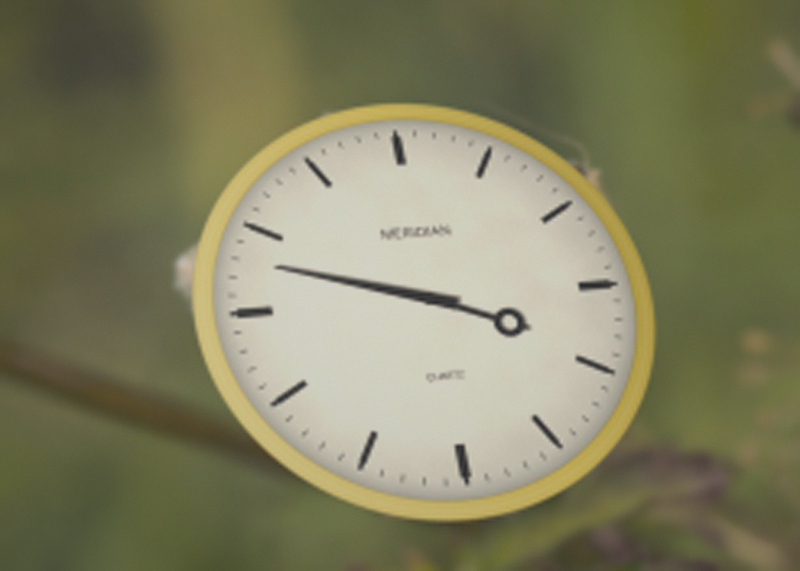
h=3 m=48
